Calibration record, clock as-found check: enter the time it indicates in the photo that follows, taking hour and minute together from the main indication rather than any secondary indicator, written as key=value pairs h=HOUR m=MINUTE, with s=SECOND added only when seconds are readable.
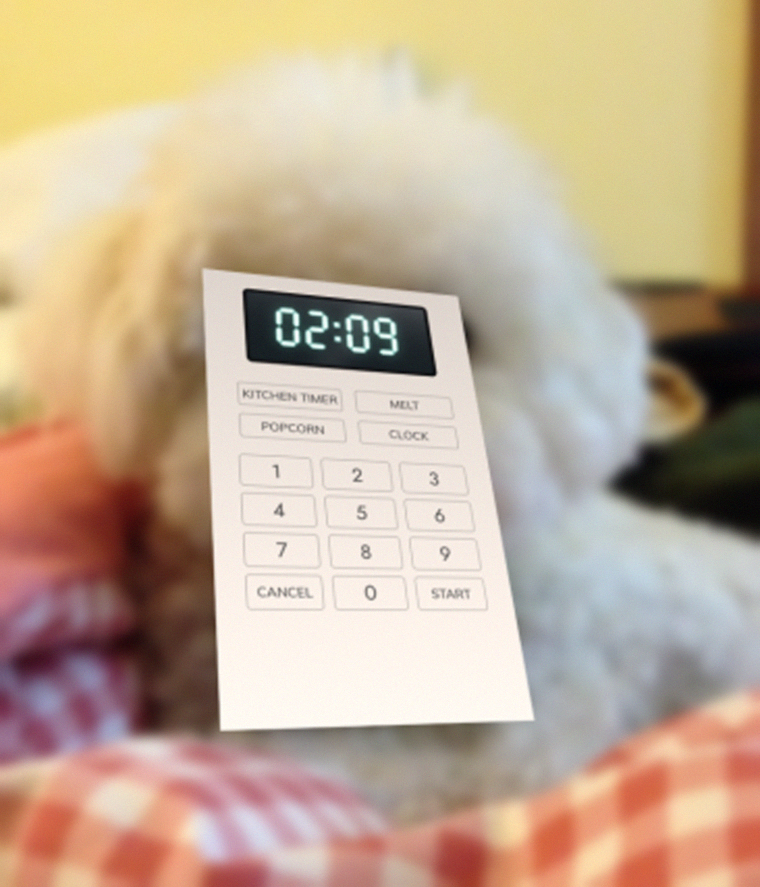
h=2 m=9
